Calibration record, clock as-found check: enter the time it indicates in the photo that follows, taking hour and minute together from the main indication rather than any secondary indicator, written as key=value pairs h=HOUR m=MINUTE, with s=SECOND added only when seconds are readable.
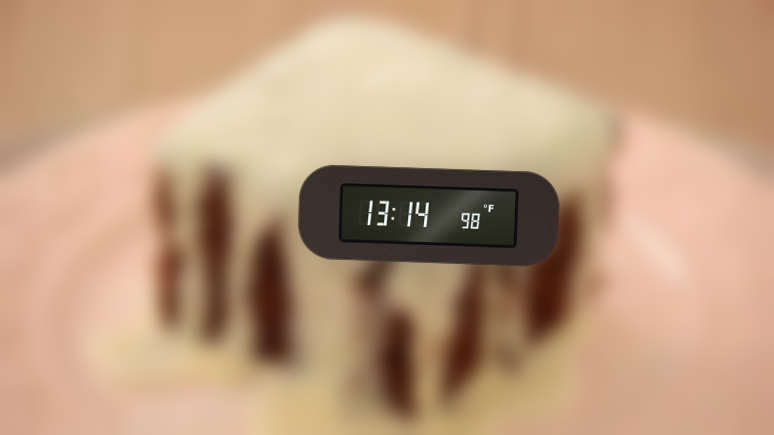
h=13 m=14
